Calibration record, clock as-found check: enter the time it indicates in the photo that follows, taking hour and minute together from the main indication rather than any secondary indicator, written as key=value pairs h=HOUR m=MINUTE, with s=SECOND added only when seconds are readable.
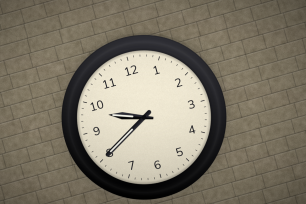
h=9 m=40
